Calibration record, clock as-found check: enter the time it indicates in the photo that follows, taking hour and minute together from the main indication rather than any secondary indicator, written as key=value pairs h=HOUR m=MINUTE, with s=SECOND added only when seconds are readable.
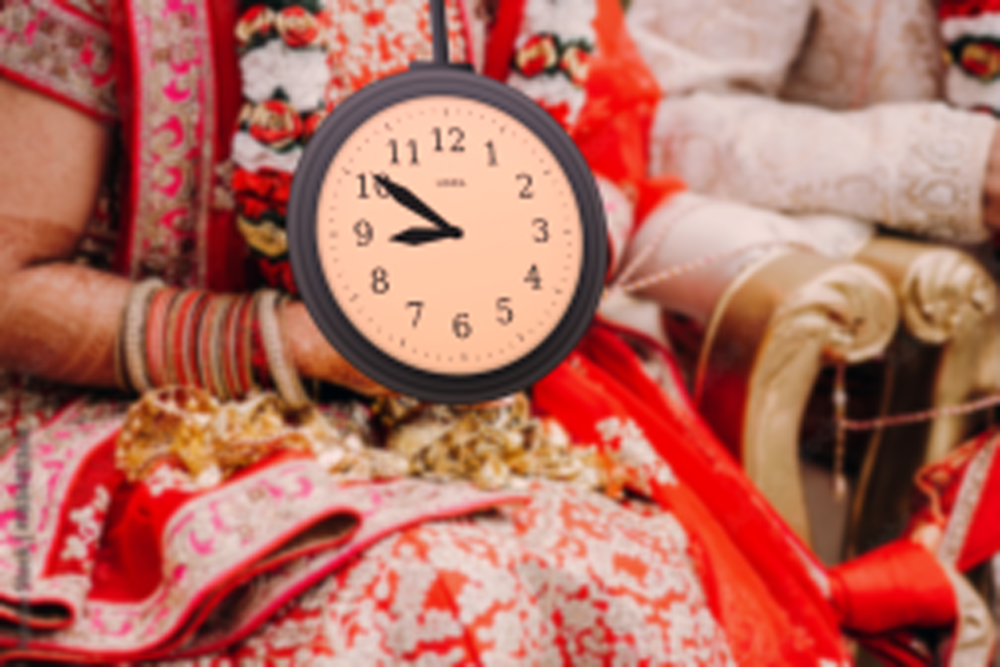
h=8 m=51
